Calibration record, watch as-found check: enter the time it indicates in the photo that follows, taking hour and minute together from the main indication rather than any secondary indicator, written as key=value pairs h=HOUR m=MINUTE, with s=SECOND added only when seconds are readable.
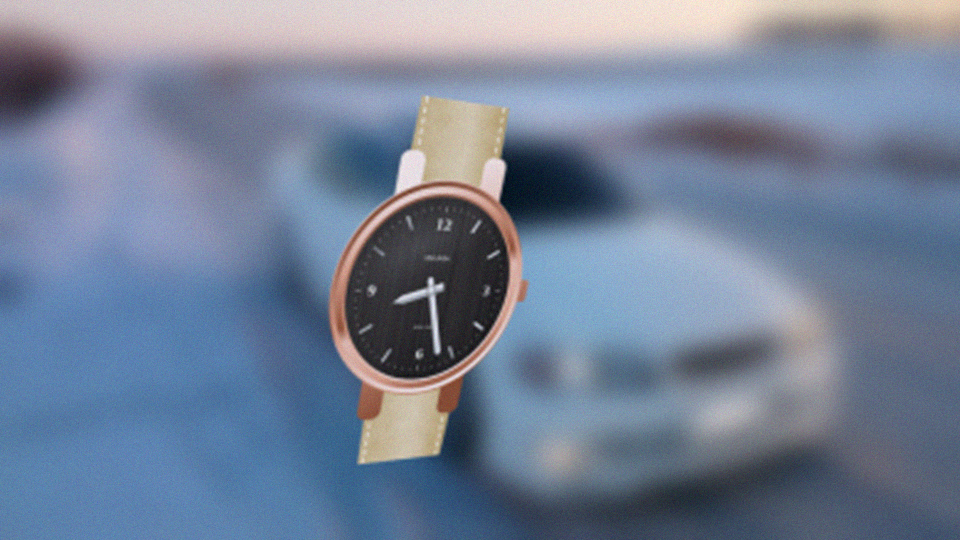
h=8 m=27
